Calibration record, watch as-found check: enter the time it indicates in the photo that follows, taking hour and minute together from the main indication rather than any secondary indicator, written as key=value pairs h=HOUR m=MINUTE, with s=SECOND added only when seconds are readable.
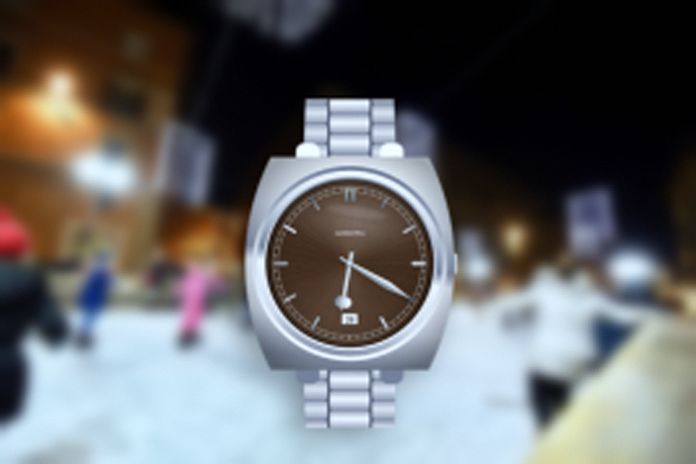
h=6 m=20
